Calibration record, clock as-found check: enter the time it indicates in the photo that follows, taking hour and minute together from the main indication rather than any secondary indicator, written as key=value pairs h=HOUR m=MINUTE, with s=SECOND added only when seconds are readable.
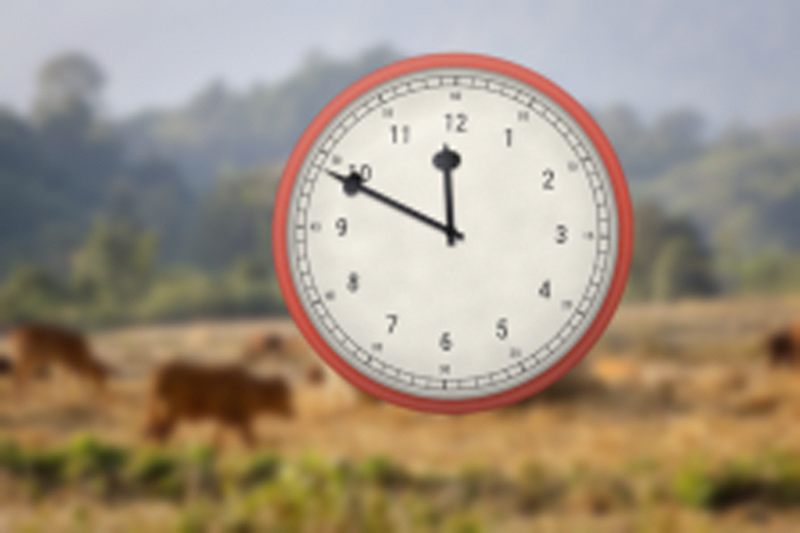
h=11 m=49
